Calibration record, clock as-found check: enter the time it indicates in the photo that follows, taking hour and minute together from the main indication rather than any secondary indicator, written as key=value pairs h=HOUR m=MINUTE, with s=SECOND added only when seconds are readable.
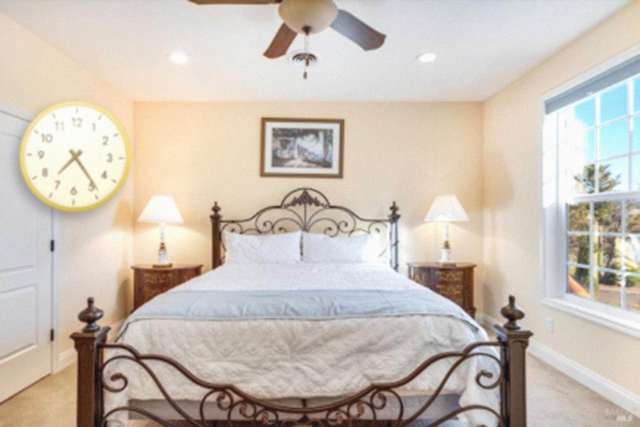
h=7 m=24
